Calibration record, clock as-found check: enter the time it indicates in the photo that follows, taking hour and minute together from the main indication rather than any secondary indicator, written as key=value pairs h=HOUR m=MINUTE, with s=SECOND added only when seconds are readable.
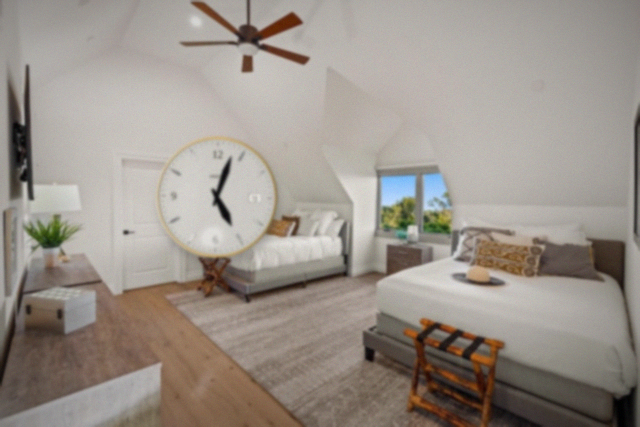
h=5 m=3
